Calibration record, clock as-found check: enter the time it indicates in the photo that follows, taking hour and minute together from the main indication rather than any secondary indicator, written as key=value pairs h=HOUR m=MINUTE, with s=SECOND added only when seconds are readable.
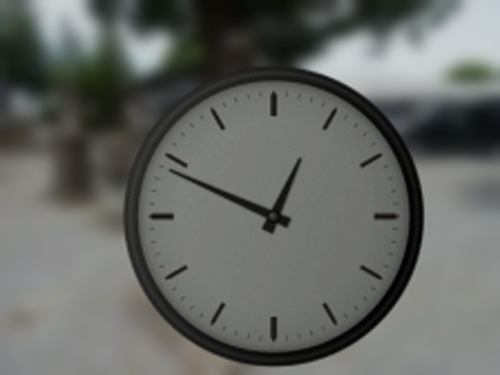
h=12 m=49
